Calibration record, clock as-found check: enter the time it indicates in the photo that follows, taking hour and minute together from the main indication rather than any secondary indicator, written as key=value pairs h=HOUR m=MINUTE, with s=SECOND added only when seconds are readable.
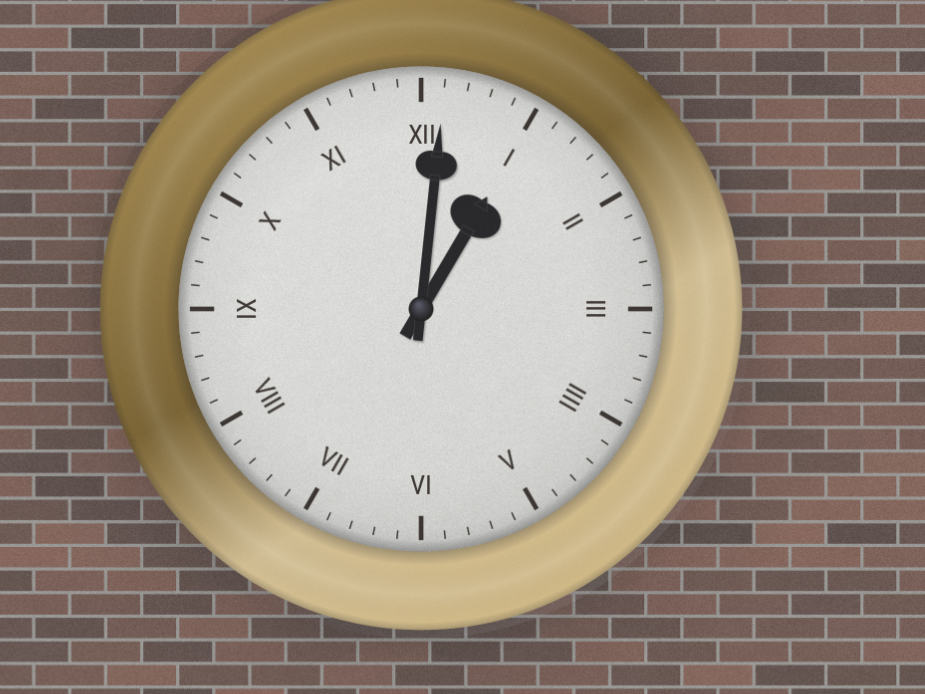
h=1 m=1
